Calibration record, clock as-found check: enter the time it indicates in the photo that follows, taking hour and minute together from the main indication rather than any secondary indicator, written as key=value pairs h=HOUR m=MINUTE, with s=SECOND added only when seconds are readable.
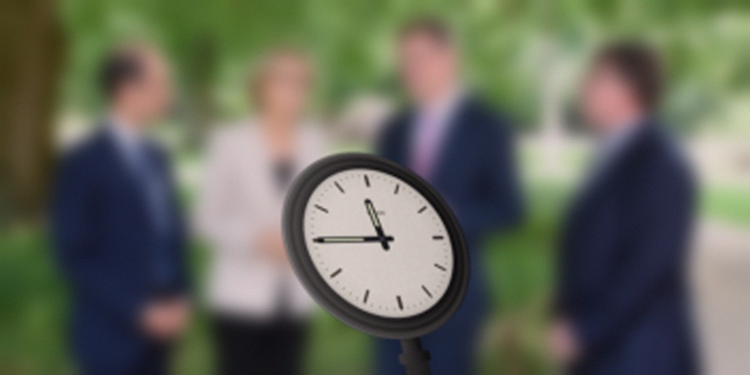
h=11 m=45
